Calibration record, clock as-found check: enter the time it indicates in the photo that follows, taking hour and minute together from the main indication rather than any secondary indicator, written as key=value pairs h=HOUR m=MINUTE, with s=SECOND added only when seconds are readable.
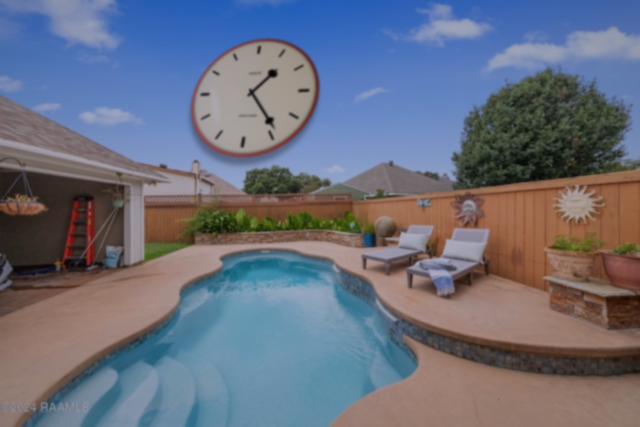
h=1 m=24
